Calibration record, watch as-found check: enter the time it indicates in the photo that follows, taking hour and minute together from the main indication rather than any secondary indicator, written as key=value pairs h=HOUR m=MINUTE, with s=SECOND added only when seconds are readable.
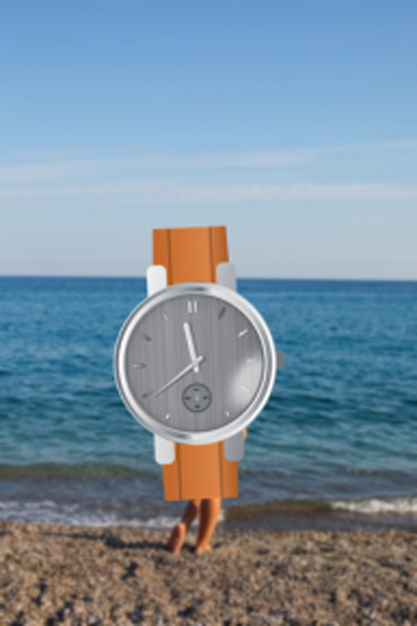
h=11 m=39
